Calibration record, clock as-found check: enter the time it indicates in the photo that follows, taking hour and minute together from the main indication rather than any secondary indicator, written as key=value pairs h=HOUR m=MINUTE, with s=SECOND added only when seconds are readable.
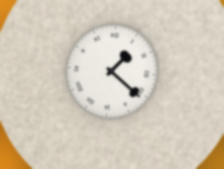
h=1 m=21
